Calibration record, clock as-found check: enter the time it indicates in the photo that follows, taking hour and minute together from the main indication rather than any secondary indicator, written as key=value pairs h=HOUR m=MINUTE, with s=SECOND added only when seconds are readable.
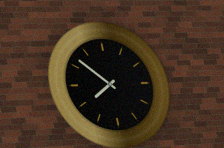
h=7 m=52
